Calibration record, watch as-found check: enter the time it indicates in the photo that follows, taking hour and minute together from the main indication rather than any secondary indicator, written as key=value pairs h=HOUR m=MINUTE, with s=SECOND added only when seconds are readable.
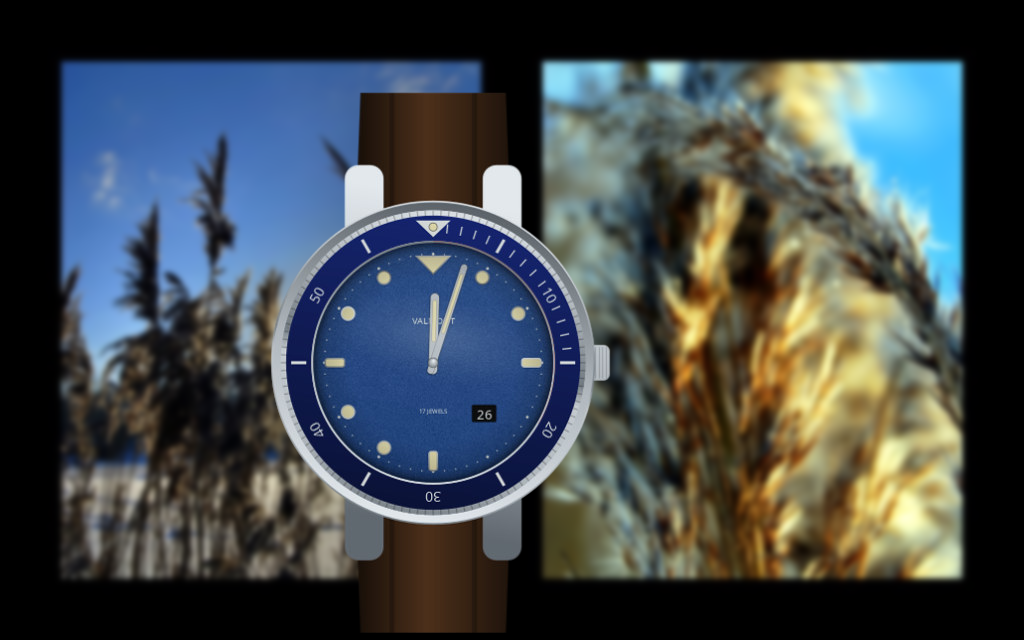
h=12 m=3
